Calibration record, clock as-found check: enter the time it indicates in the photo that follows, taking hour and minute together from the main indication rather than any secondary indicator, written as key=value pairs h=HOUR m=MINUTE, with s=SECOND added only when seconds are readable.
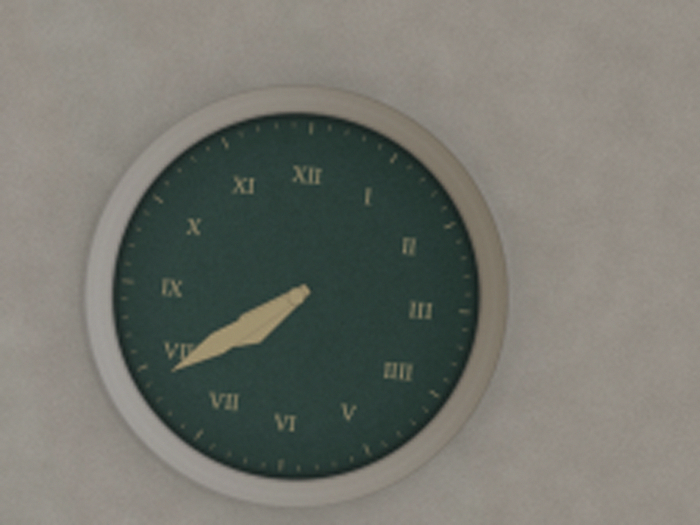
h=7 m=39
